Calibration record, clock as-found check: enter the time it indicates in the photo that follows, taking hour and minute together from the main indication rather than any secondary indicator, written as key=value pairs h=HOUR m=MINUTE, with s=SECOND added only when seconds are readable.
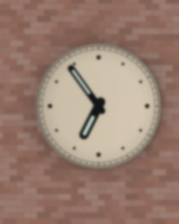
h=6 m=54
